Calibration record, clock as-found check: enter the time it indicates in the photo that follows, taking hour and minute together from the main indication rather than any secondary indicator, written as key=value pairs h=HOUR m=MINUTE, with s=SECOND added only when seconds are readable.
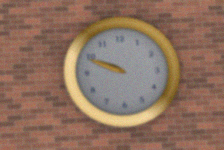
h=9 m=49
